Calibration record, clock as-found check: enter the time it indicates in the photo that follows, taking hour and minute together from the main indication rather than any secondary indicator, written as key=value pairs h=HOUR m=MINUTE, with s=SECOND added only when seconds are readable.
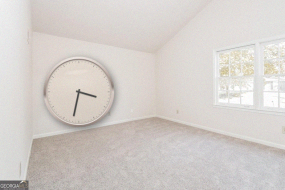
h=3 m=32
